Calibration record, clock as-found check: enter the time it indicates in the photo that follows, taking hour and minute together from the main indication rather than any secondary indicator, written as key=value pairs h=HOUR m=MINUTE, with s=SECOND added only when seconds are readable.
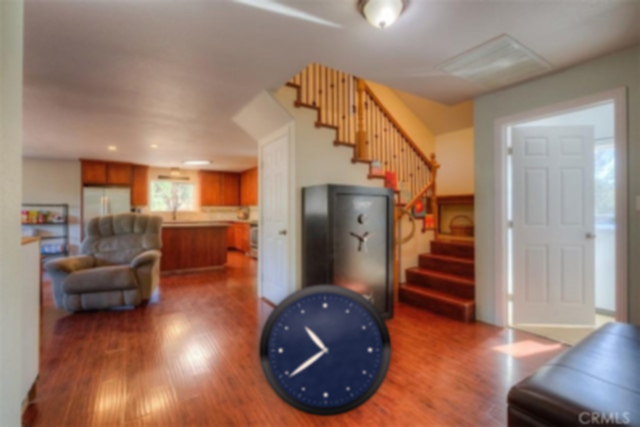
h=10 m=39
